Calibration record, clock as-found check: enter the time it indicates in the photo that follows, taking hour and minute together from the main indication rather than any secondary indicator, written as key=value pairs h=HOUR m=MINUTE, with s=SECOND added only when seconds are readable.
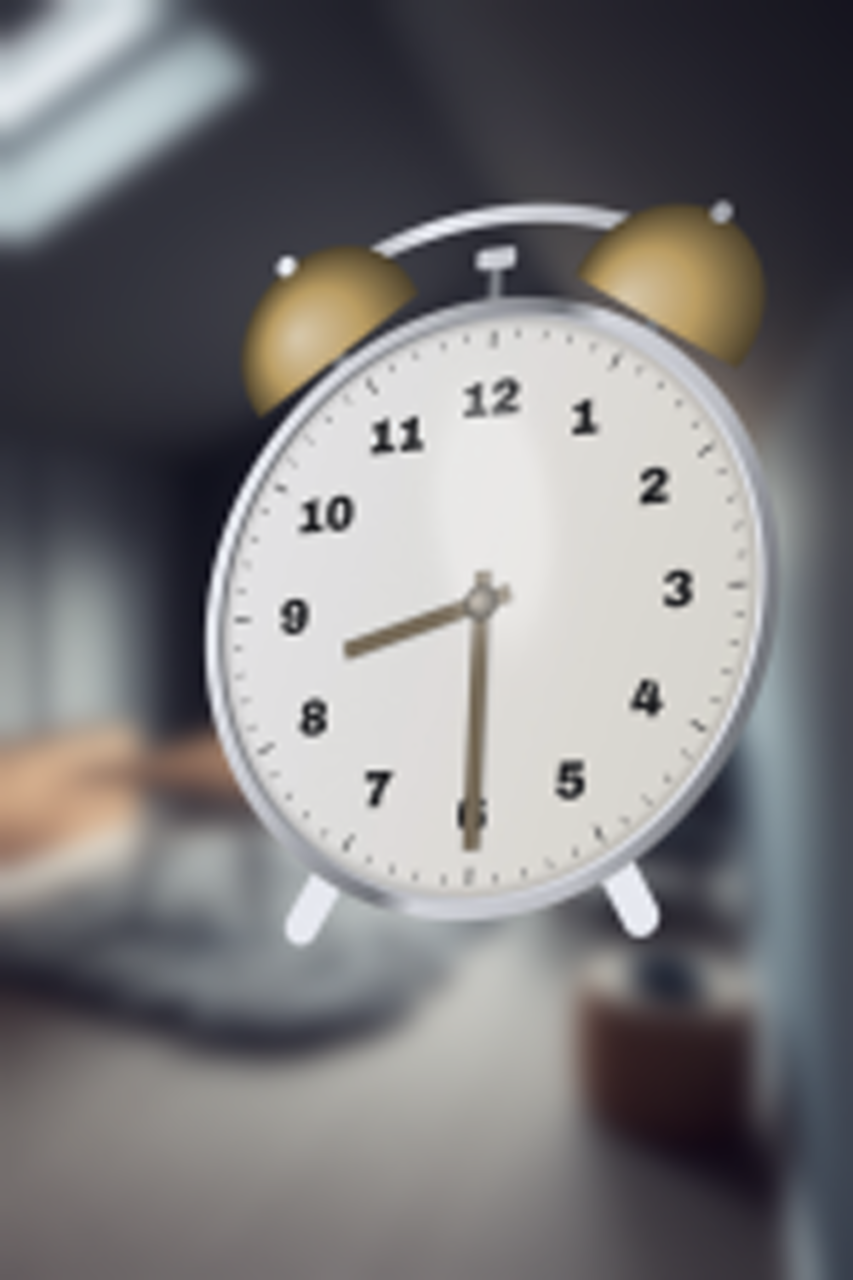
h=8 m=30
